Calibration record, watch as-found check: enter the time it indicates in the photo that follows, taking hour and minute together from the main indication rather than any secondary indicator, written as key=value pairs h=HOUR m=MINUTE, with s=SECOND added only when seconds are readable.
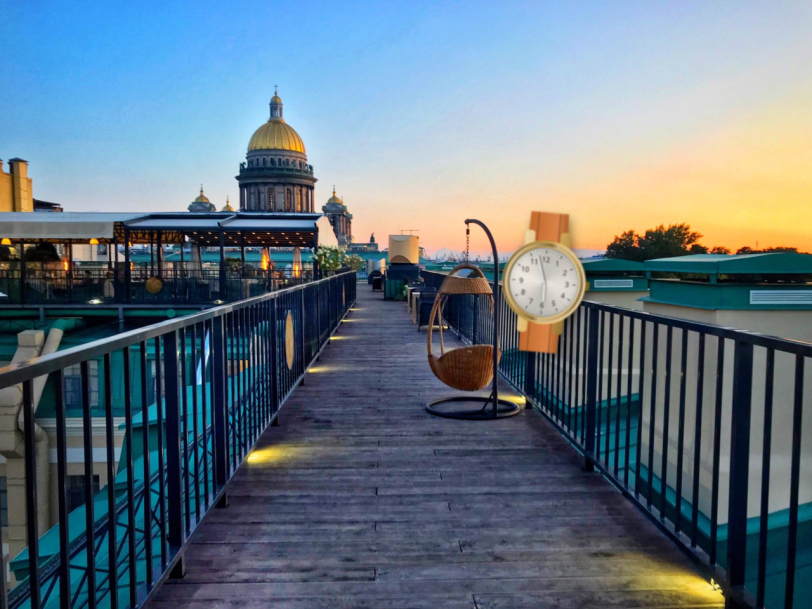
h=5 m=57
